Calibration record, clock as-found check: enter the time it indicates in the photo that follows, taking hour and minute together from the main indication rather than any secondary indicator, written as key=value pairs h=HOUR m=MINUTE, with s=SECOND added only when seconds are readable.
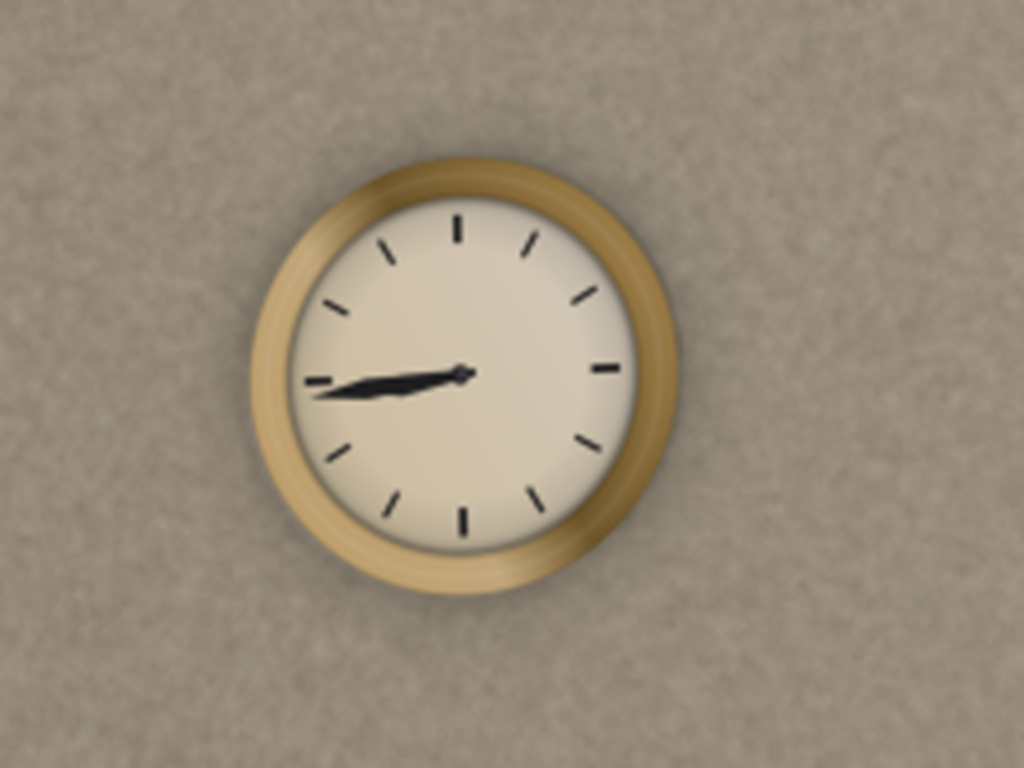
h=8 m=44
